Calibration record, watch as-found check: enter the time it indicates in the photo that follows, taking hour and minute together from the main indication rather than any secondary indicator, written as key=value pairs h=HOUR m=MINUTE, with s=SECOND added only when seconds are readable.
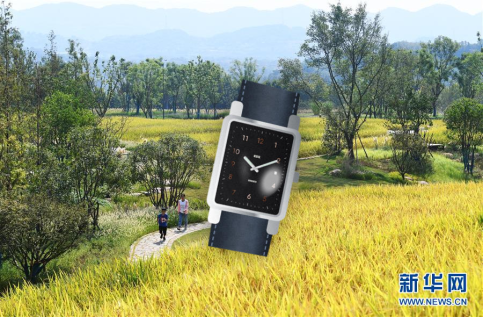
h=10 m=10
